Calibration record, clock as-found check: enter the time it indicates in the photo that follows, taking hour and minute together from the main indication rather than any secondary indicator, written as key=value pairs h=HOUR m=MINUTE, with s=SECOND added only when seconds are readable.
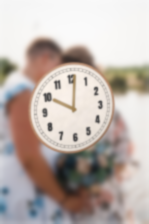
h=10 m=1
